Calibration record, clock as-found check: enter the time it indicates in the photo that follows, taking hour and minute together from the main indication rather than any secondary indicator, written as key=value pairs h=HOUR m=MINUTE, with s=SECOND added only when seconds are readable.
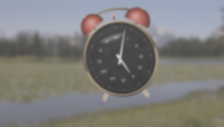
h=5 m=3
